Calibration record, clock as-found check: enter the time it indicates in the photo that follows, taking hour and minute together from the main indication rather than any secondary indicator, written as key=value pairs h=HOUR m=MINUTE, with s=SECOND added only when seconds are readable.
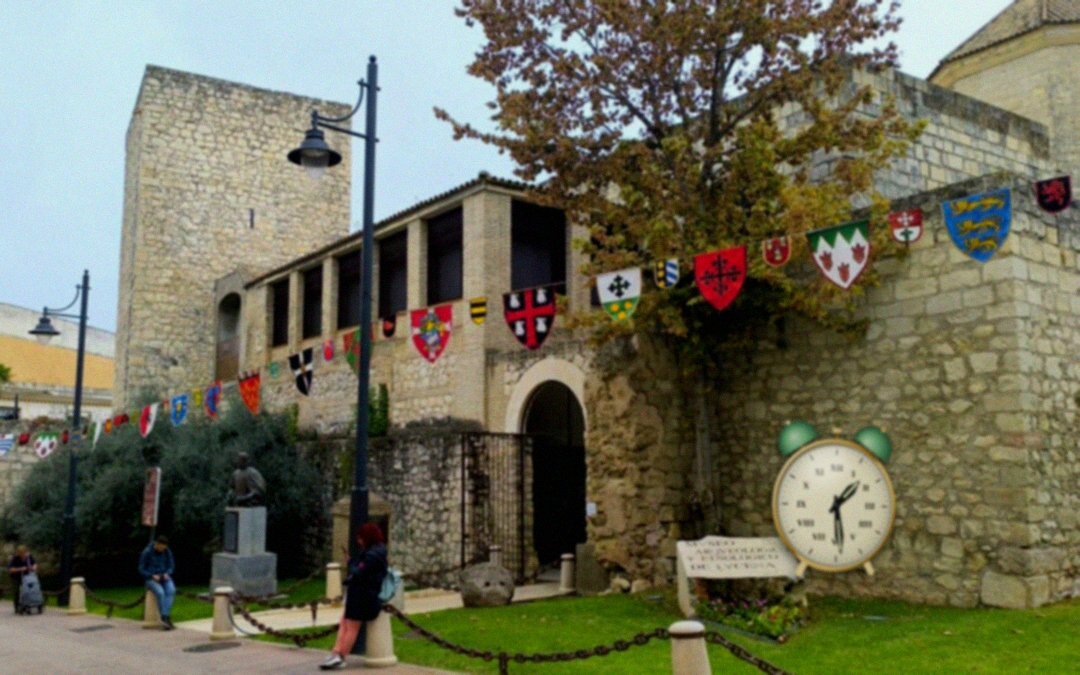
h=1 m=29
